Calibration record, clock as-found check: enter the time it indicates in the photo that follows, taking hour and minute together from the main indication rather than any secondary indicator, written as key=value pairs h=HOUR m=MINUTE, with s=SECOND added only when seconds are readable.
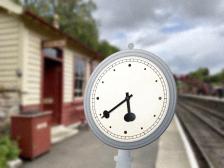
h=5 m=39
